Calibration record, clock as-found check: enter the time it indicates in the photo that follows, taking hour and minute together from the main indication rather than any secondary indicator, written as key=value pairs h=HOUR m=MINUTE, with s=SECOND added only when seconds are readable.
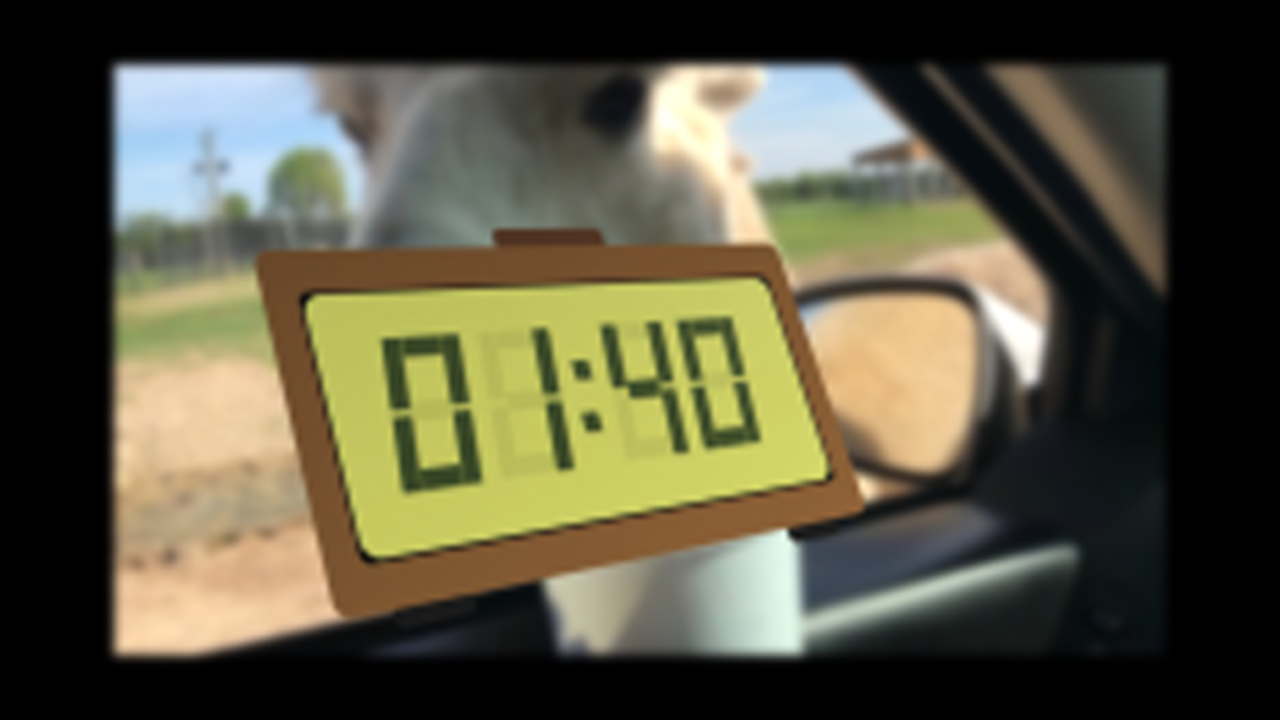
h=1 m=40
